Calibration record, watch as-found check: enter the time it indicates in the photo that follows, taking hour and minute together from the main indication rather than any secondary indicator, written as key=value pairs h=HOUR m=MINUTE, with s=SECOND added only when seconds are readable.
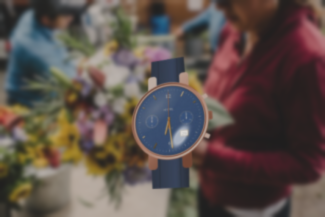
h=6 m=29
